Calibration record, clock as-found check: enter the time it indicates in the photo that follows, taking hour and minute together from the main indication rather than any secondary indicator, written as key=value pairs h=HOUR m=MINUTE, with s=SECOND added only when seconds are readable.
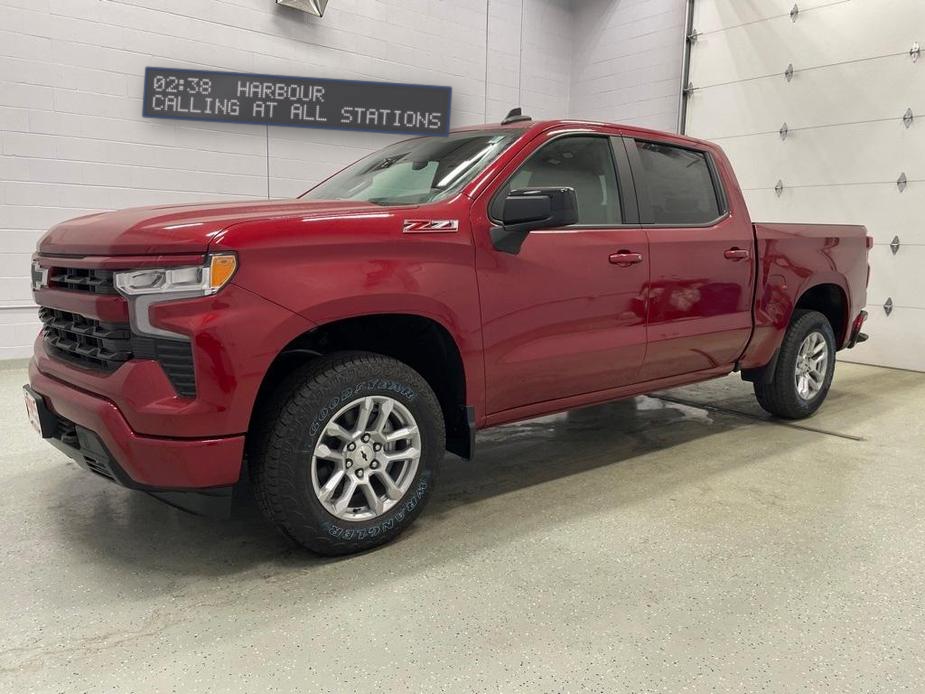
h=2 m=38
